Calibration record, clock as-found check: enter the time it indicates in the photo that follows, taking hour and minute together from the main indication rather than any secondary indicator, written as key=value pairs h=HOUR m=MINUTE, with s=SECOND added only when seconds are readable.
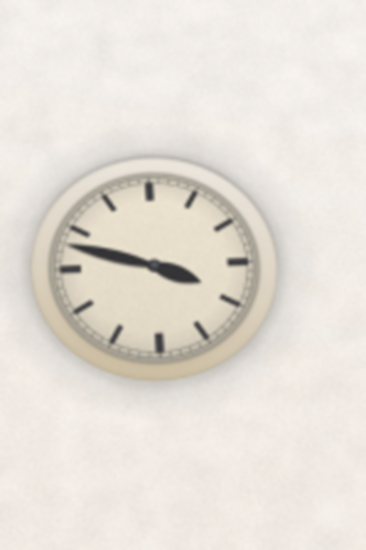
h=3 m=48
